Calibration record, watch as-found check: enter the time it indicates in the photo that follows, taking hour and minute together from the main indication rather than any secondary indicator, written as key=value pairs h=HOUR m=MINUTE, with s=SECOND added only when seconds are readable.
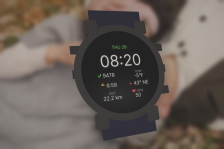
h=8 m=20
